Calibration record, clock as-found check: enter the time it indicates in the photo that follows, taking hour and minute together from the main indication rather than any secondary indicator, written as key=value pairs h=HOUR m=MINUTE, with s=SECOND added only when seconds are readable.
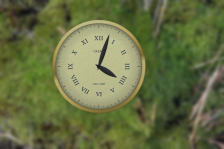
h=4 m=3
